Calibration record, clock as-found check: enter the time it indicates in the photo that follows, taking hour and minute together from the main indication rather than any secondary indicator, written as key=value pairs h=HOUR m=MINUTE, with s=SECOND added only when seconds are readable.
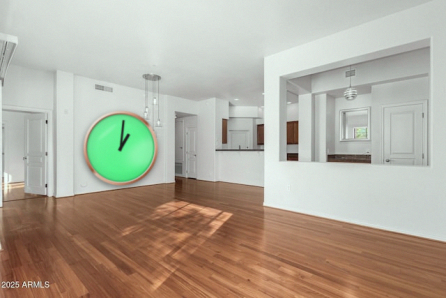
h=1 m=1
